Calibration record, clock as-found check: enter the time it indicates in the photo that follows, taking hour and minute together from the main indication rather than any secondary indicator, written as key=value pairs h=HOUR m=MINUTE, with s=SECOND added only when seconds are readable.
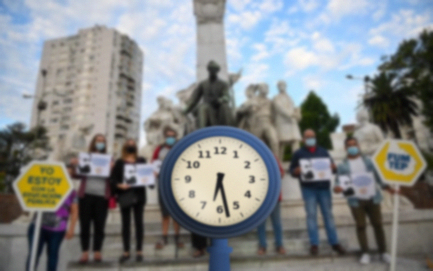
h=6 m=28
